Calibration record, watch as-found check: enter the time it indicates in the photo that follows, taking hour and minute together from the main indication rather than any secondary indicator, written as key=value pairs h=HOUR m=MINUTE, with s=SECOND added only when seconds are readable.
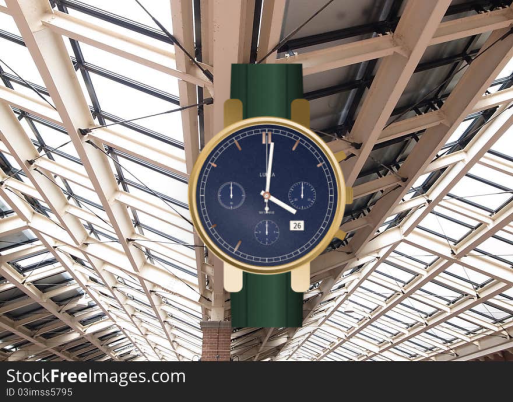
h=4 m=1
